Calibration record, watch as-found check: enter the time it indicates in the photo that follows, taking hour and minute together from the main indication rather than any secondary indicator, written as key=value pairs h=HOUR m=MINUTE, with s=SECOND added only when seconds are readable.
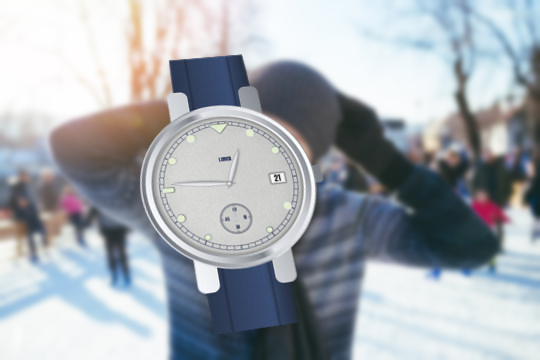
h=12 m=46
